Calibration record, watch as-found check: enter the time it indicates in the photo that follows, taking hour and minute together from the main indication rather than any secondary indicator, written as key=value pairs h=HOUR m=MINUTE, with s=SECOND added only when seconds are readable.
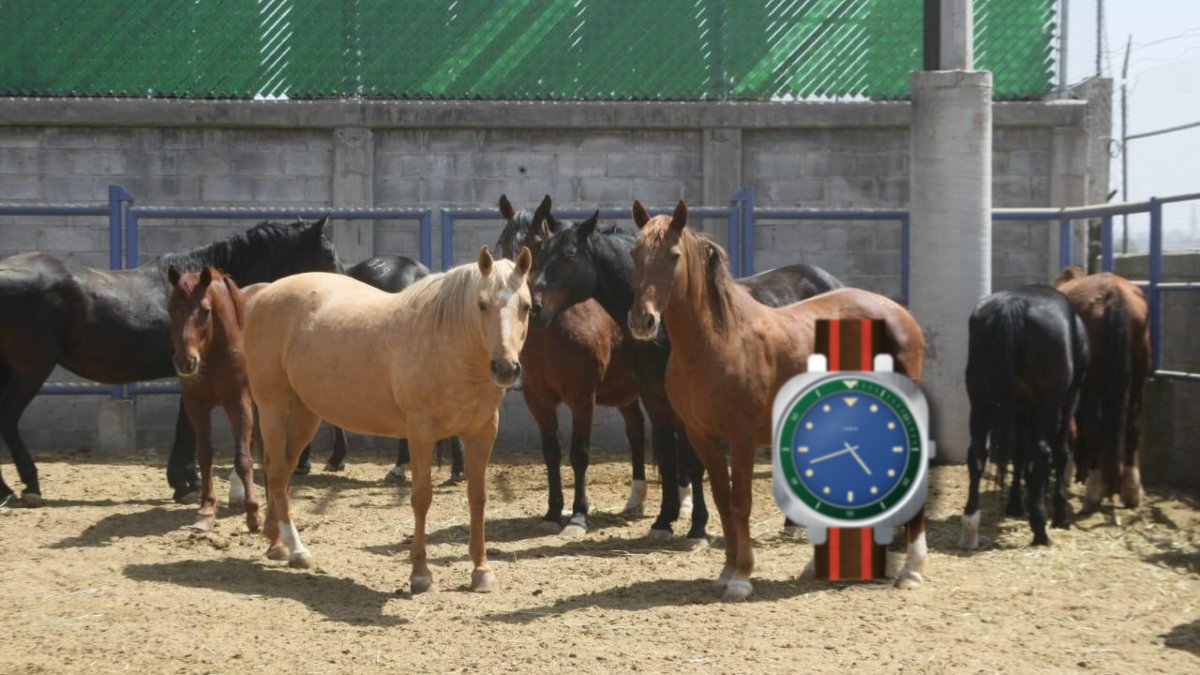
h=4 m=42
